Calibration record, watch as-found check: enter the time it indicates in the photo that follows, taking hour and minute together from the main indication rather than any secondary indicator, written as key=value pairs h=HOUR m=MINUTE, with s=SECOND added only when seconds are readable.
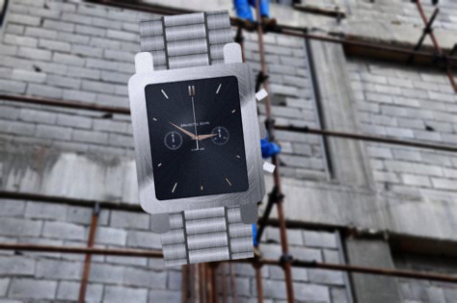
h=2 m=51
